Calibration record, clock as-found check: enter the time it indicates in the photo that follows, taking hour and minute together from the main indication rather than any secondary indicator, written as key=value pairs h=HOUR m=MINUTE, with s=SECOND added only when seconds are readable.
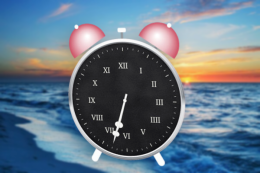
h=6 m=33
